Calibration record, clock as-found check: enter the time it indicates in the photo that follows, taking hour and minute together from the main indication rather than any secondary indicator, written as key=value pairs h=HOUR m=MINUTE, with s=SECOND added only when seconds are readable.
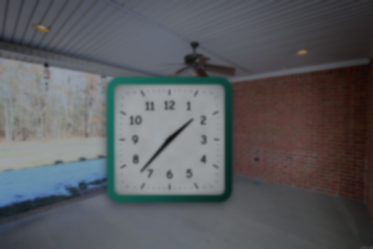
h=1 m=37
